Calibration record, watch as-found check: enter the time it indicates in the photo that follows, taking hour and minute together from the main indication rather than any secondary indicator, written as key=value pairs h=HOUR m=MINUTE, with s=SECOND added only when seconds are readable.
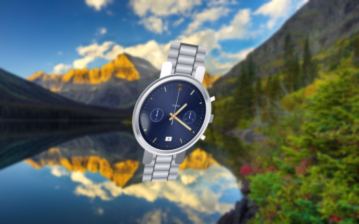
h=1 m=20
